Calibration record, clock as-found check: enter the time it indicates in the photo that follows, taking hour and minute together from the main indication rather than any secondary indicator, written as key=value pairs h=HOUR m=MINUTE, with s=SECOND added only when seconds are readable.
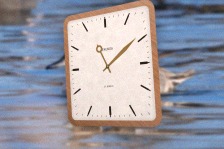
h=11 m=9
